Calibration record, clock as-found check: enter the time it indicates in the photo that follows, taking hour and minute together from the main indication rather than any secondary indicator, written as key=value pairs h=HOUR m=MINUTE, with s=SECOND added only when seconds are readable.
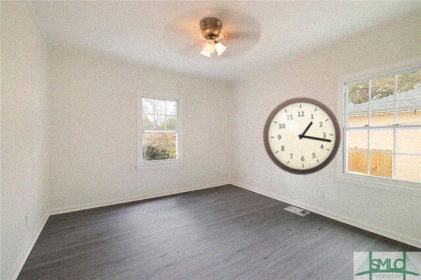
h=1 m=17
